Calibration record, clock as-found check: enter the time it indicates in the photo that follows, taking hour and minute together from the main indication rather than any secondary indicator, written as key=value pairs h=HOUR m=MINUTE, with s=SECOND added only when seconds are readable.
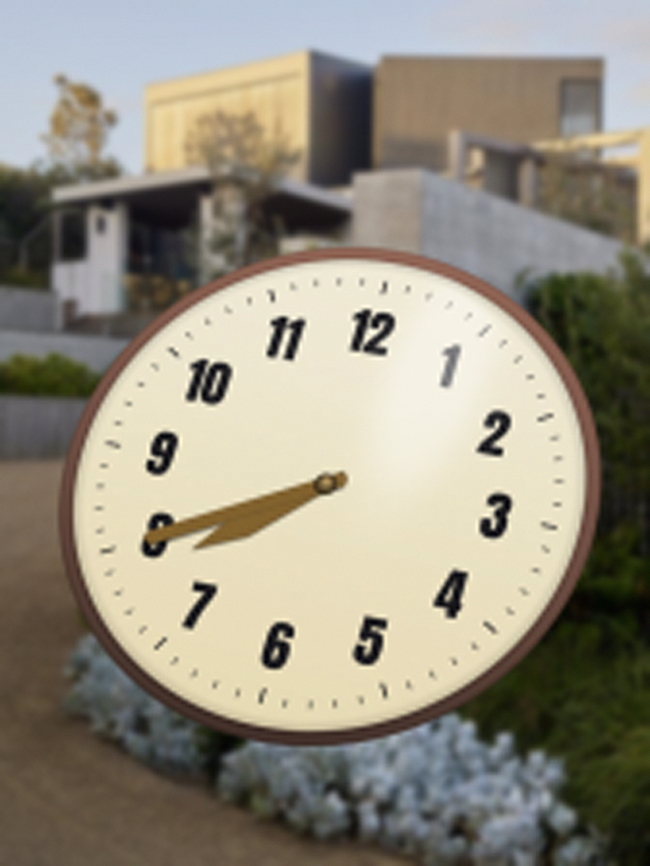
h=7 m=40
